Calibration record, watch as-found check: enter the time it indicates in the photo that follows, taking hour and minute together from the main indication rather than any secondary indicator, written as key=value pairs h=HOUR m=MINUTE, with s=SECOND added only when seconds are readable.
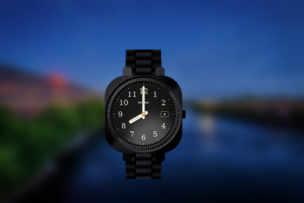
h=8 m=0
